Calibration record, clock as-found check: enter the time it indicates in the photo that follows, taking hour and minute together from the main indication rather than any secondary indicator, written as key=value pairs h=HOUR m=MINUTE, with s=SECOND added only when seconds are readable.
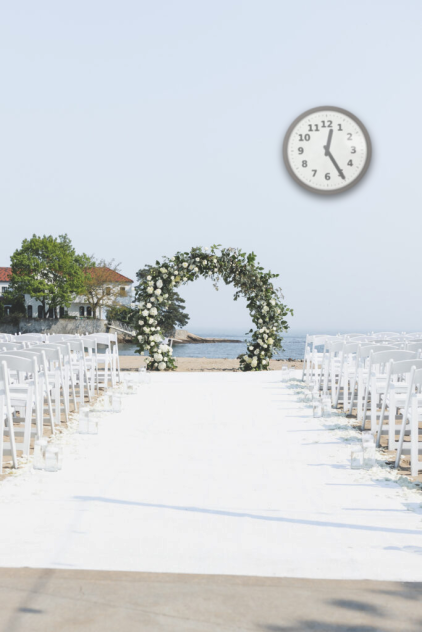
h=12 m=25
